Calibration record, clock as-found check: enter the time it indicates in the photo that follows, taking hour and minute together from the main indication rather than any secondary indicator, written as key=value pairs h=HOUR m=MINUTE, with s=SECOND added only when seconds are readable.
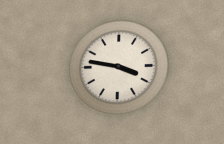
h=3 m=47
